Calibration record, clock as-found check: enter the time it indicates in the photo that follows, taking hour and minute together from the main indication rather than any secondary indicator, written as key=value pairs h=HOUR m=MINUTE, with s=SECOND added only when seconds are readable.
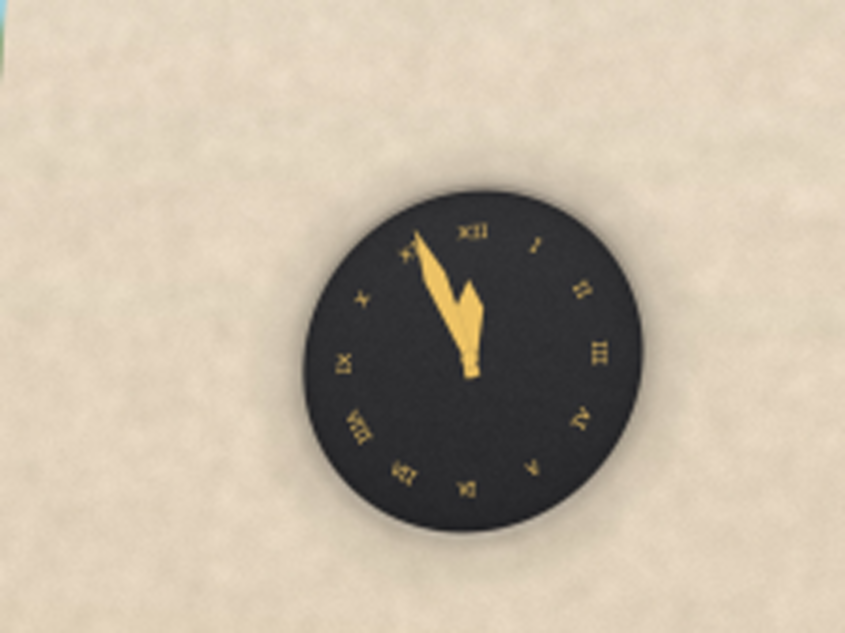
h=11 m=56
